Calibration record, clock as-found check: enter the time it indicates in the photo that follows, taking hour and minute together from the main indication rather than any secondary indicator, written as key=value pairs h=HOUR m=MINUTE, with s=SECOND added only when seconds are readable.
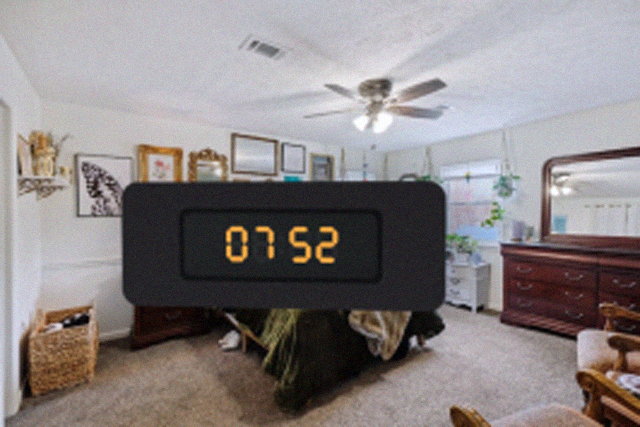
h=7 m=52
